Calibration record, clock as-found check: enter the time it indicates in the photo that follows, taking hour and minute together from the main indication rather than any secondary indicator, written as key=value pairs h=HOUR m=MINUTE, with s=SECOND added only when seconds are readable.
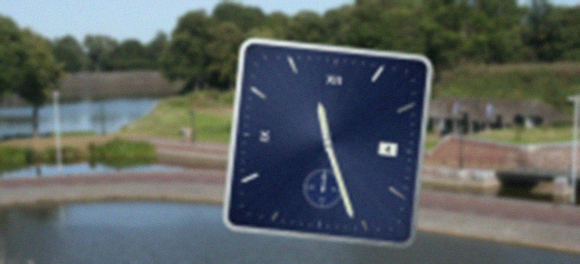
h=11 m=26
